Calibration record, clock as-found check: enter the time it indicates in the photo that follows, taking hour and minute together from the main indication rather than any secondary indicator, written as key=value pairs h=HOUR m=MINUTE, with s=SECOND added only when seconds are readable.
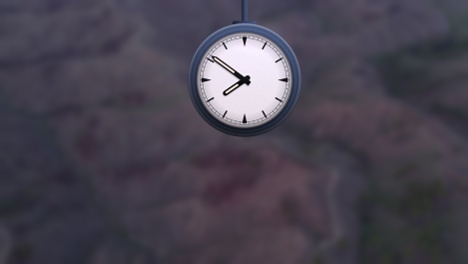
h=7 m=51
